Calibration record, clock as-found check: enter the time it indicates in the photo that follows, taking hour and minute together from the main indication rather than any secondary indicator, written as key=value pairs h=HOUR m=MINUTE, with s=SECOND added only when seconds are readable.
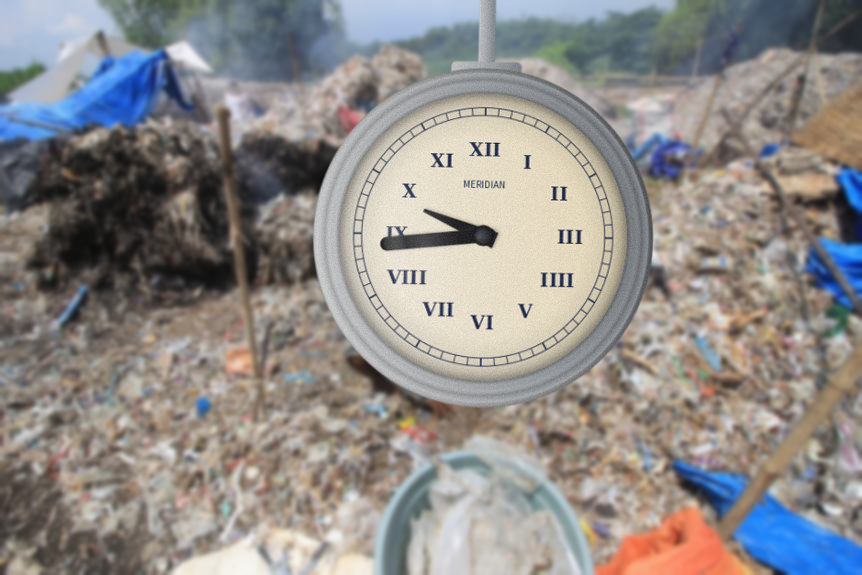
h=9 m=44
